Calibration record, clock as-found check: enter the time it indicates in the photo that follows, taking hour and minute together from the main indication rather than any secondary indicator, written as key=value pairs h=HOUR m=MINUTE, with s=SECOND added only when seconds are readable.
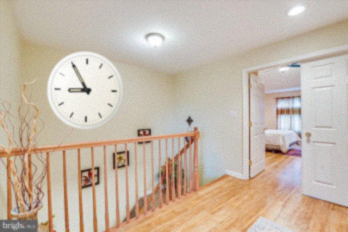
h=8 m=55
